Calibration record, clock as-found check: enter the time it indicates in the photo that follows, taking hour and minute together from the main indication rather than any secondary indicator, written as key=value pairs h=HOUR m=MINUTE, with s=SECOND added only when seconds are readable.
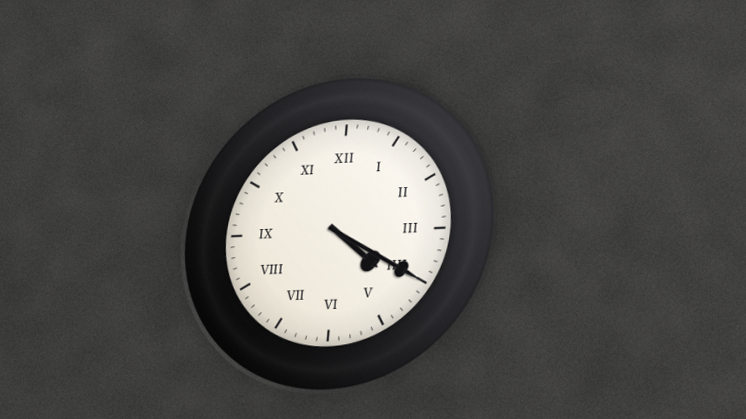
h=4 m=20
